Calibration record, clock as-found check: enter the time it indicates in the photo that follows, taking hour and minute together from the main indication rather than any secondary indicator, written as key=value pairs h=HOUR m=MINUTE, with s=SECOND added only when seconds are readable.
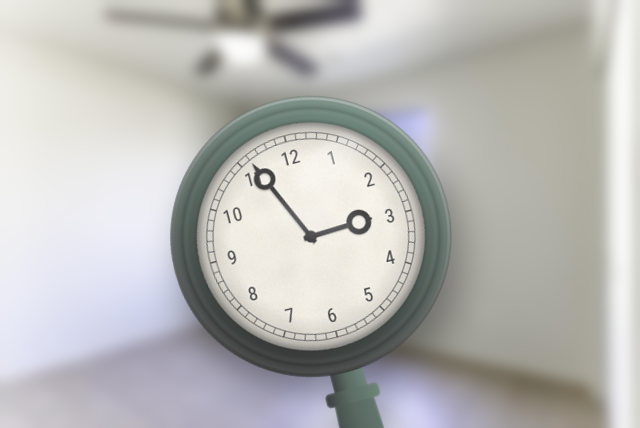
h=2 m=56
